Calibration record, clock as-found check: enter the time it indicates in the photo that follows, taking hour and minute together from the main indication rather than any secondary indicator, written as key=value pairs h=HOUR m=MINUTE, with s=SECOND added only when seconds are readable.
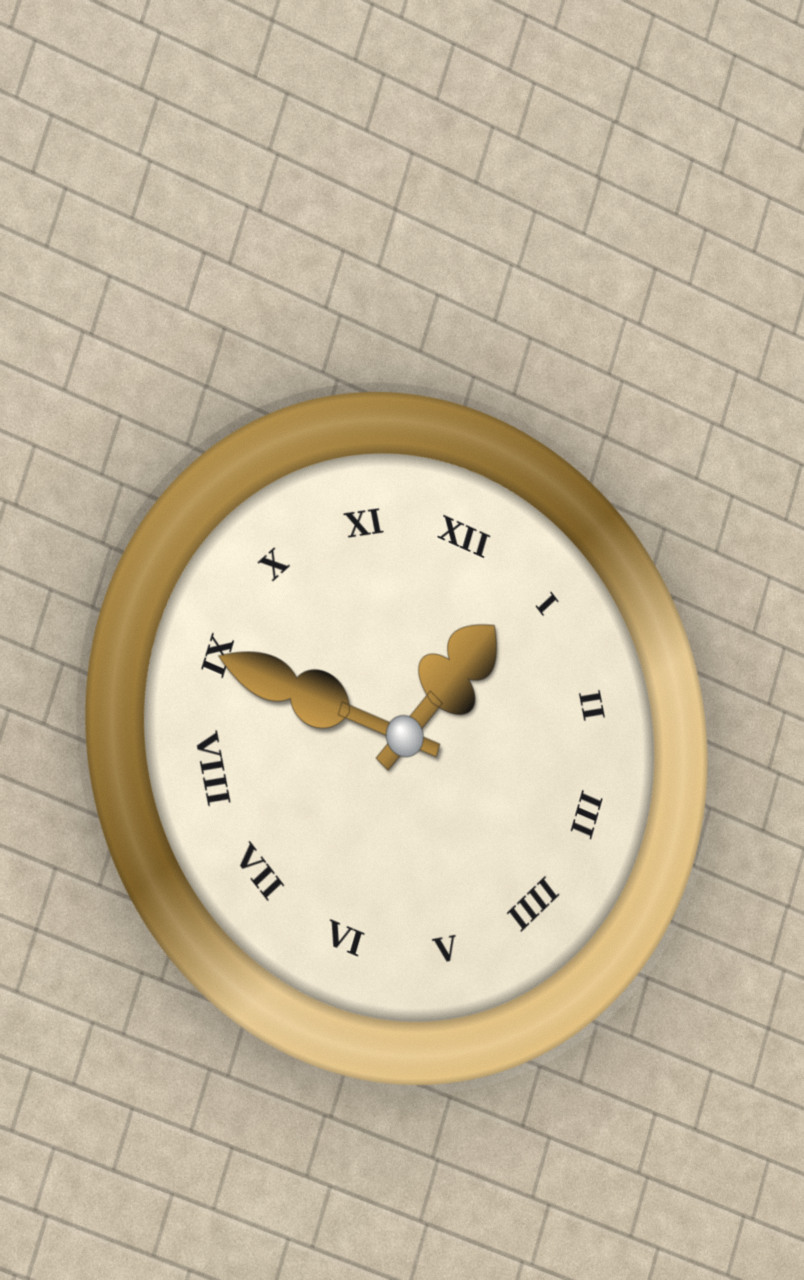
h=12 m=45
